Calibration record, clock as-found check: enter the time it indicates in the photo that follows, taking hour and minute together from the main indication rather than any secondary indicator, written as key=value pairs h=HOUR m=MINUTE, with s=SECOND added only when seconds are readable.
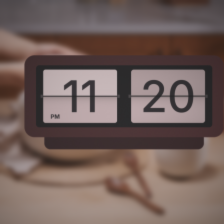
h=11 m=20
